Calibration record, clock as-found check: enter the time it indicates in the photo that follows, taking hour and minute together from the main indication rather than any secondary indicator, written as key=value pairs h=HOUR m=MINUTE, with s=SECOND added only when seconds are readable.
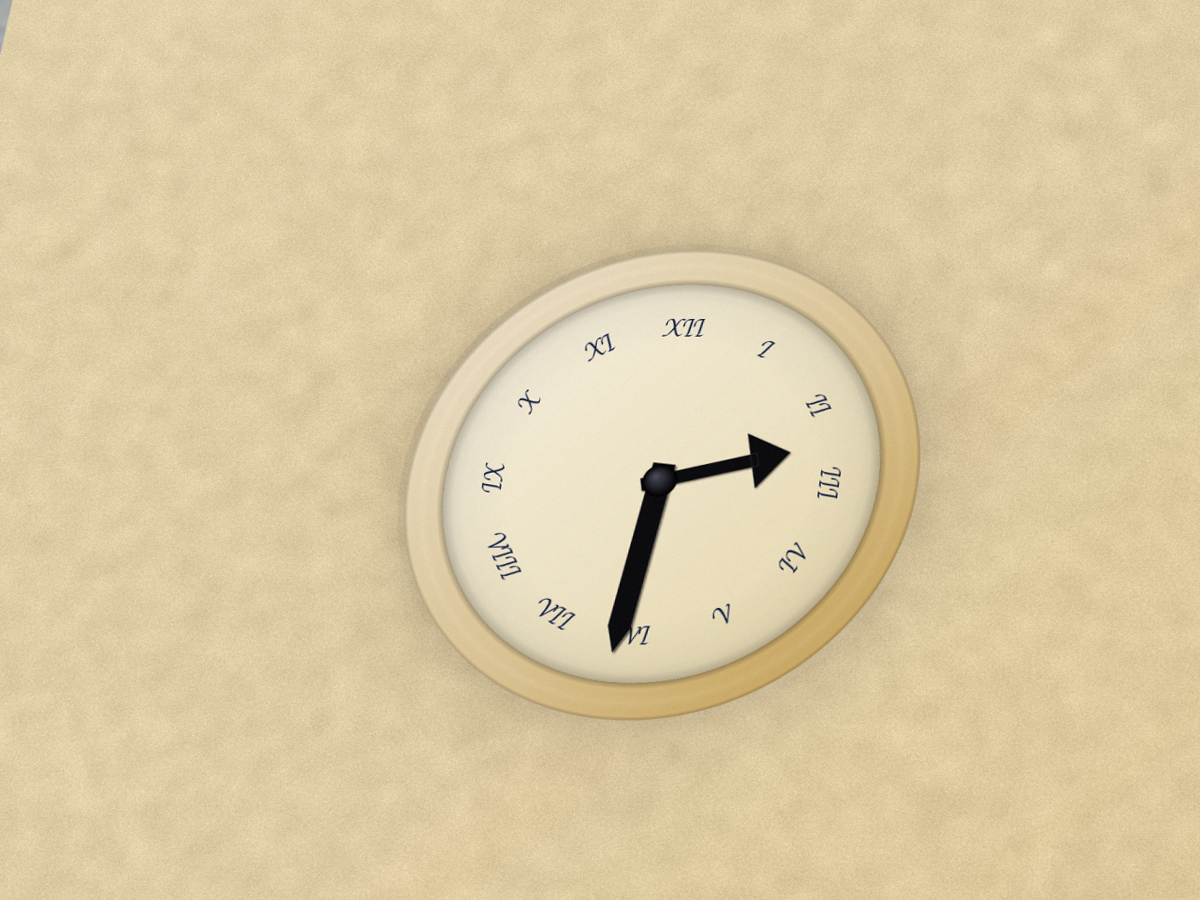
h=2 m=31
